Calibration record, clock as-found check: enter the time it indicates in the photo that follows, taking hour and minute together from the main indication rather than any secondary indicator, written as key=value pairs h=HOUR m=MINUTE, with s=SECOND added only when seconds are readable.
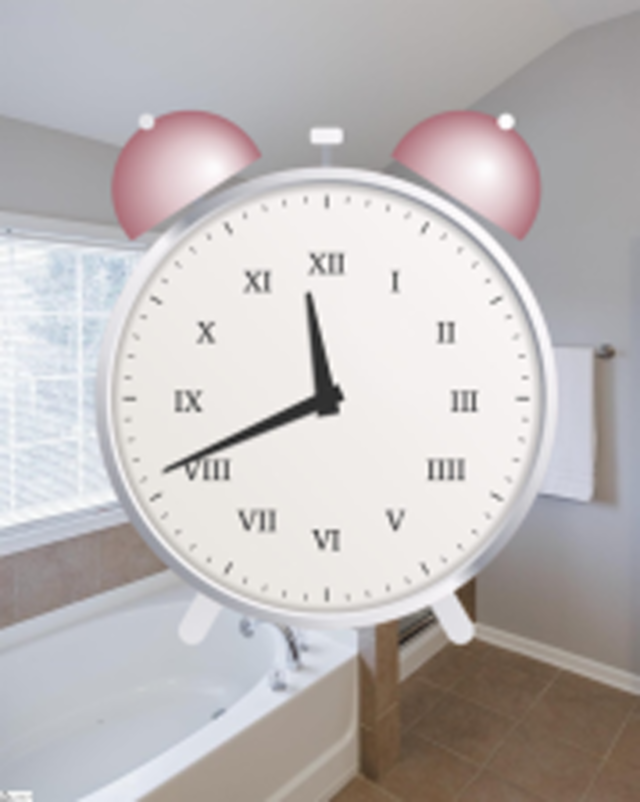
h=11 m=41
